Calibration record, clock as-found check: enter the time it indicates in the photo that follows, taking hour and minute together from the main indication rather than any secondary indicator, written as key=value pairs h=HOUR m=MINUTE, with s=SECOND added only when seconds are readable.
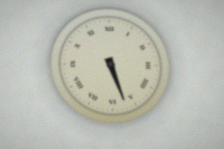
h=5 m=27
